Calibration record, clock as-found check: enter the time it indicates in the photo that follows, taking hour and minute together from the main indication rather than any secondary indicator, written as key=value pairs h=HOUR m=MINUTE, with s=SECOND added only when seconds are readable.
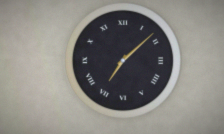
h=7 m=8
